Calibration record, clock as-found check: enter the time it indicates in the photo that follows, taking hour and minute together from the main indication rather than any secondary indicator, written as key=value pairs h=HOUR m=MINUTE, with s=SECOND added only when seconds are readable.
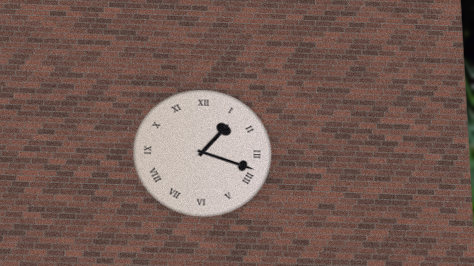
h=1 m=18
